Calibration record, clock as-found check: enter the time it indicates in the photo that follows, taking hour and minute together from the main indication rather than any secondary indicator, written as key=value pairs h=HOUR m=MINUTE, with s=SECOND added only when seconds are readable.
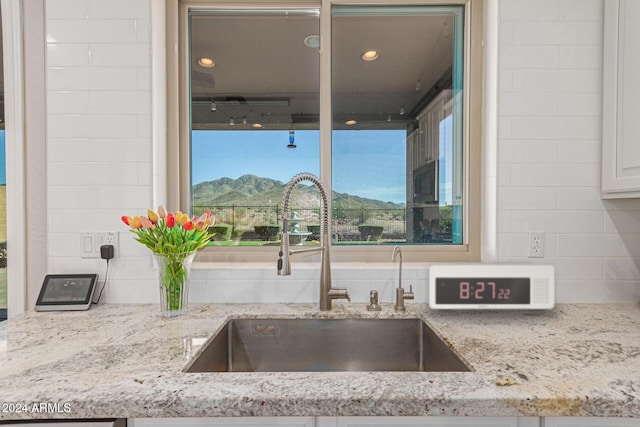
h=8 m=27
